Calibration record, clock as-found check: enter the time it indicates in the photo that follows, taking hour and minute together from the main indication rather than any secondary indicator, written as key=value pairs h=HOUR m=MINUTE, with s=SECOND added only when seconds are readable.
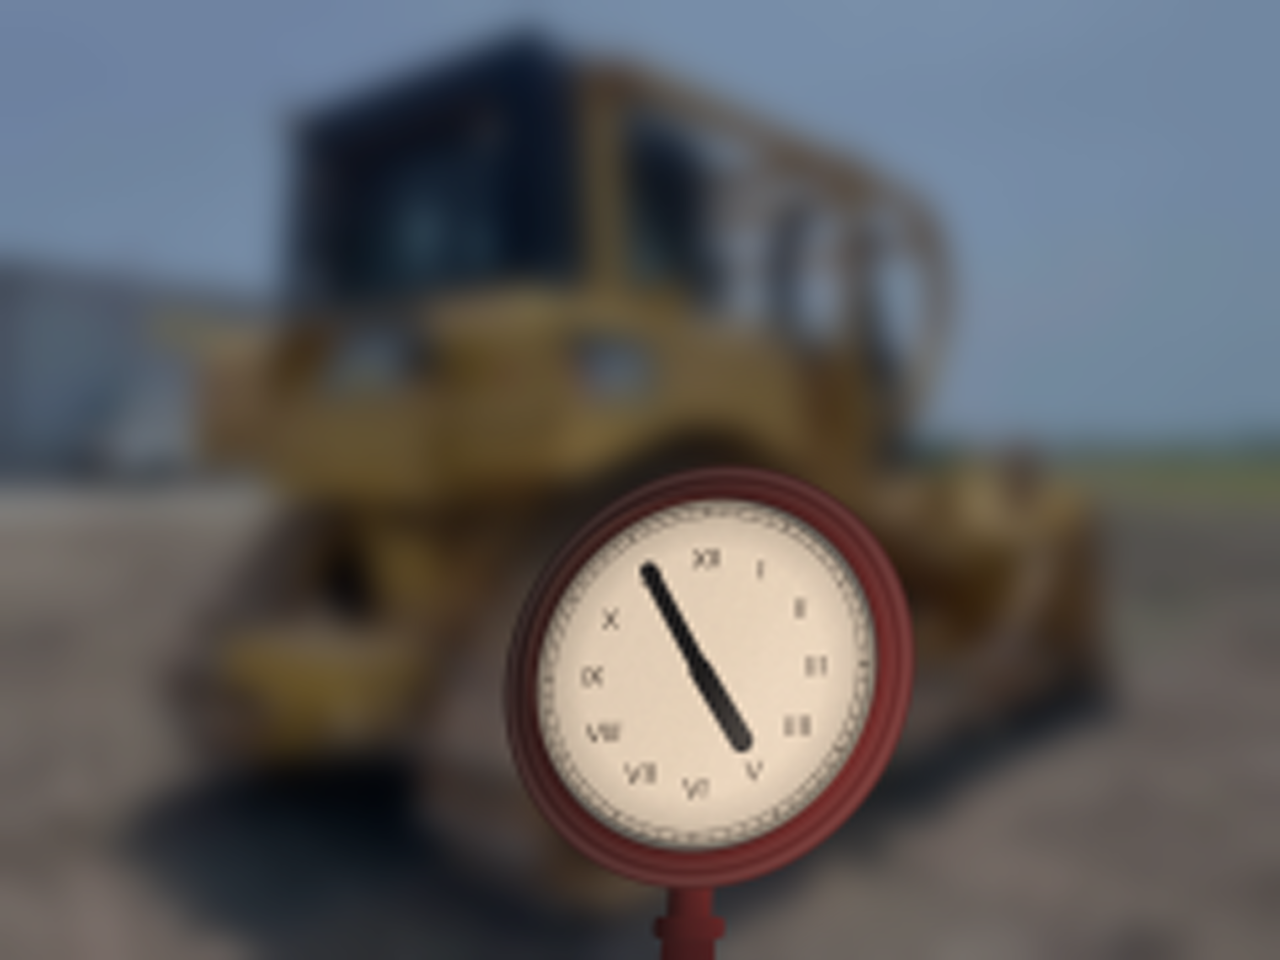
h=4 m=55
